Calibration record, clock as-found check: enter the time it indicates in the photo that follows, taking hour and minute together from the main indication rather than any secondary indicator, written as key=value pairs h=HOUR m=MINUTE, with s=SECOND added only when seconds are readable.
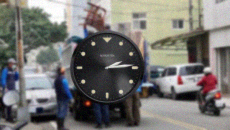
h=2 m=14
